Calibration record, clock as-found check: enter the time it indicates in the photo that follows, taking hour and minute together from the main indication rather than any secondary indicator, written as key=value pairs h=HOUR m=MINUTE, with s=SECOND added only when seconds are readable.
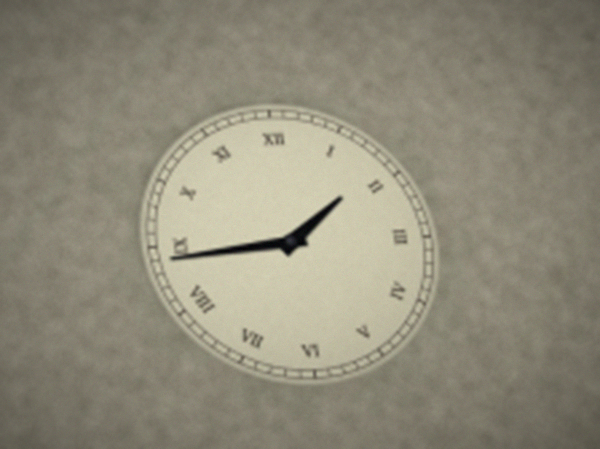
h=1 m=44
